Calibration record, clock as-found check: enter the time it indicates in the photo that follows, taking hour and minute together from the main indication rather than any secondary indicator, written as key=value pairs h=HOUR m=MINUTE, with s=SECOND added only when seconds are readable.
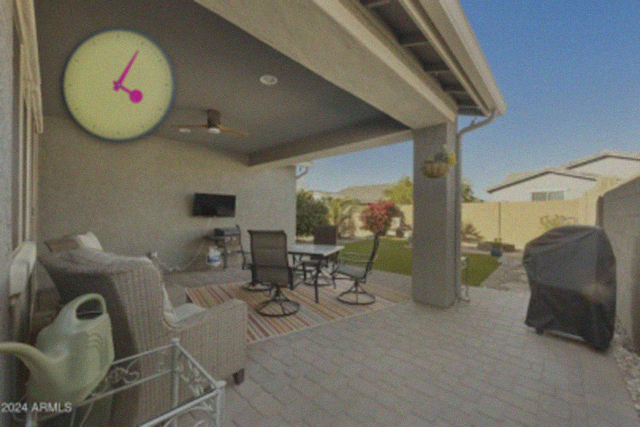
h=4 m=5
